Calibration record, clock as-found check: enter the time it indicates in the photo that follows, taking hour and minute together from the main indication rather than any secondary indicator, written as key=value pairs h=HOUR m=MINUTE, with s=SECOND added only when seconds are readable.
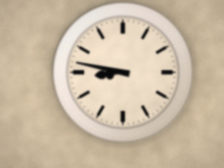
h=8 m=47
